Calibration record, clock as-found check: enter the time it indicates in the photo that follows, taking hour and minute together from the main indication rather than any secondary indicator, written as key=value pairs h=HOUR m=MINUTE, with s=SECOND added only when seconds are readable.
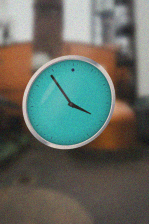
h=3 m=54
